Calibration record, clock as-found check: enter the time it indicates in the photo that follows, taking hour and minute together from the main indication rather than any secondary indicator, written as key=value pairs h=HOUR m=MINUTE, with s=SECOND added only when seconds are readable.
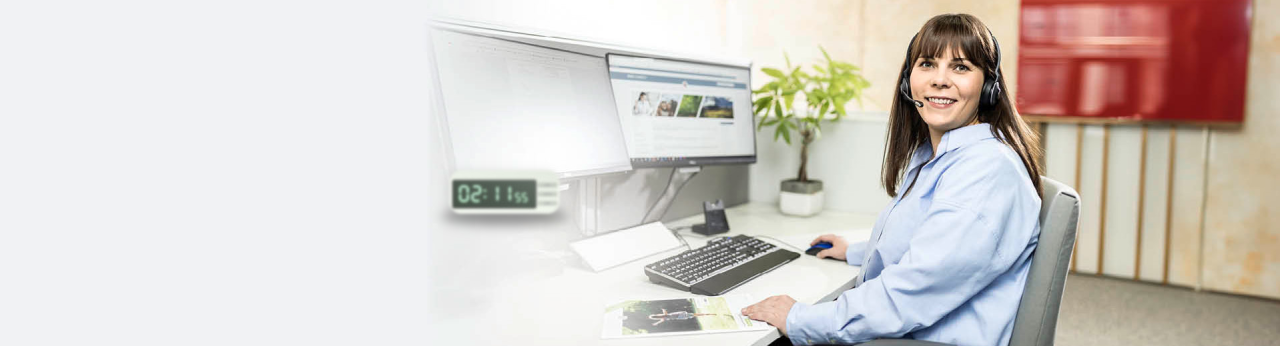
h=2 m=11
